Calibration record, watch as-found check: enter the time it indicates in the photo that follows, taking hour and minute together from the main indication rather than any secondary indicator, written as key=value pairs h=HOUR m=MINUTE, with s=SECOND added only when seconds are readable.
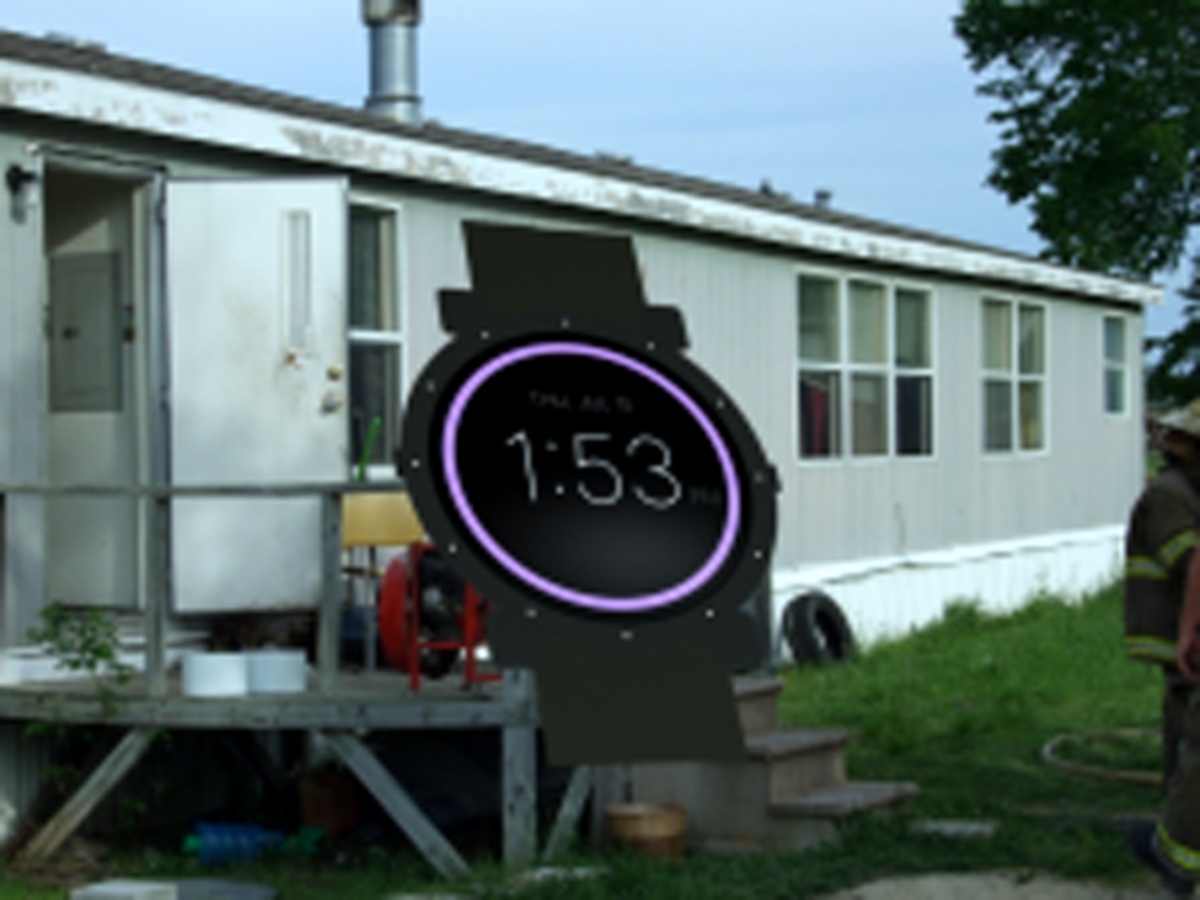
h=1 m=53
